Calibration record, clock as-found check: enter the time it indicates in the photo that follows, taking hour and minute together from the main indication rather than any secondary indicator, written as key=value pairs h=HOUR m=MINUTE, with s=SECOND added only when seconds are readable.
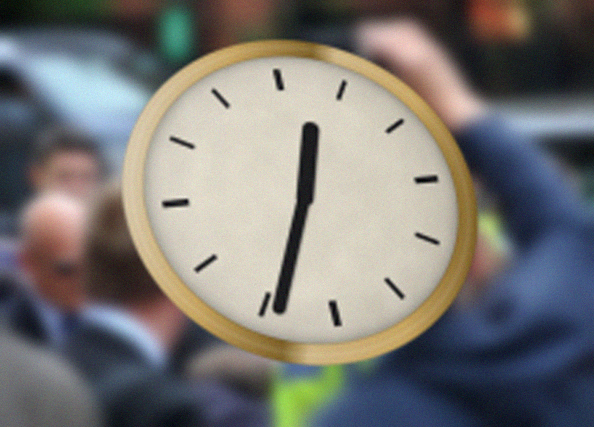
h=12 m=34
